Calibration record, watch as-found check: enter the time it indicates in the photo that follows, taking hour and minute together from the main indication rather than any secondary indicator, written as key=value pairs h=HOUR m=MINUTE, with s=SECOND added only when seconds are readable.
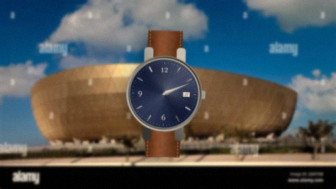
h=2 m=11
